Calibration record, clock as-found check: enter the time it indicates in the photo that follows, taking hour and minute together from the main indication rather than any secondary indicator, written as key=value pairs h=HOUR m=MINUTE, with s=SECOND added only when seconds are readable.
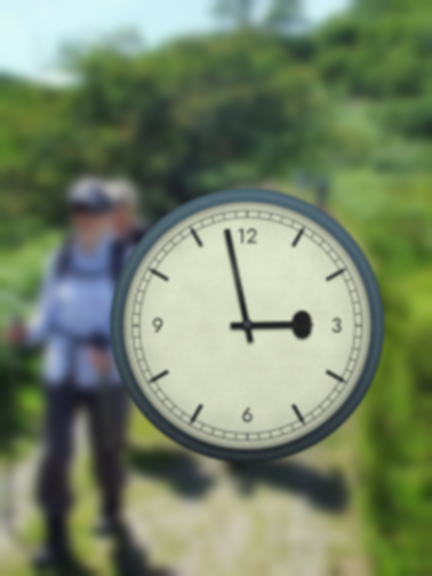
h=2 m=58
